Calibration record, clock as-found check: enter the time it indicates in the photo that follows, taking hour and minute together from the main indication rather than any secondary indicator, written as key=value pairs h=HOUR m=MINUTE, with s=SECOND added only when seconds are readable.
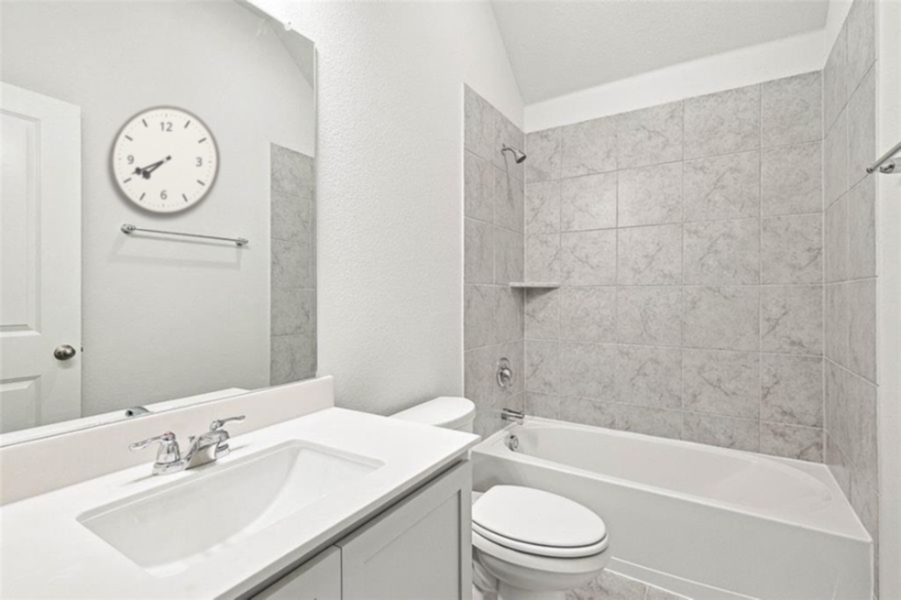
h=7 m=41
